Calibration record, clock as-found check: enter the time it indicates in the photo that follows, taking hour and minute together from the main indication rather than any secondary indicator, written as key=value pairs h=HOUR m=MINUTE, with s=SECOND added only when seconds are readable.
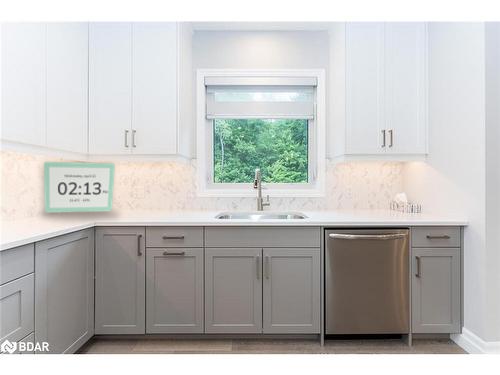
h=2 m=13
